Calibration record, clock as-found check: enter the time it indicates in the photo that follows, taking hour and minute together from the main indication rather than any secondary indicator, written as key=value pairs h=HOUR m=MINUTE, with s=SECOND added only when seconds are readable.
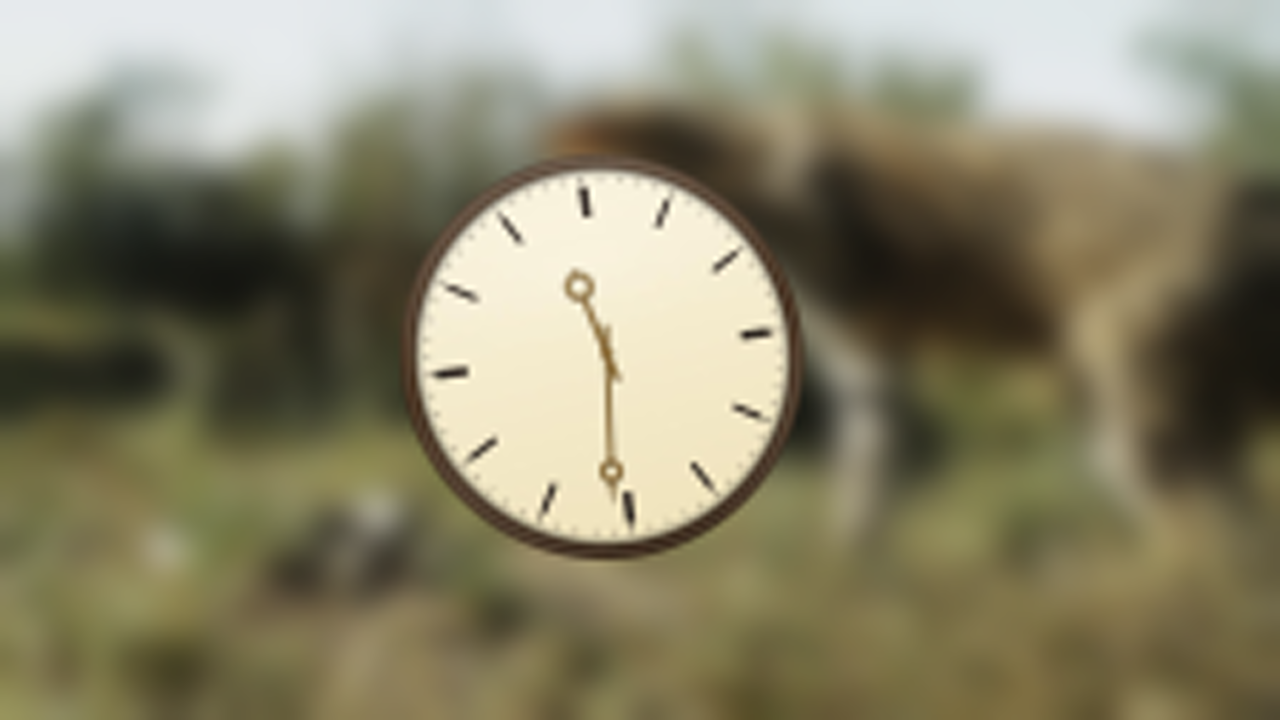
h=11 m=31
